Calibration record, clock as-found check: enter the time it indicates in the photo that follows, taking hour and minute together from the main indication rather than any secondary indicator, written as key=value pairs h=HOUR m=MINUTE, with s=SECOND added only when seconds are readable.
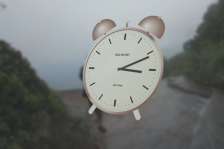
h=3 m=11
